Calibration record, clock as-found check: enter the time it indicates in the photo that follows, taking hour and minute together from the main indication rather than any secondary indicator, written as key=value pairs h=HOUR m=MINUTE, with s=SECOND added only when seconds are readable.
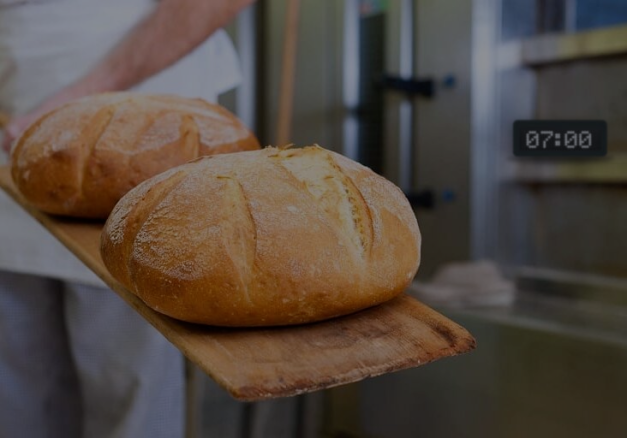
h=7 m=0
